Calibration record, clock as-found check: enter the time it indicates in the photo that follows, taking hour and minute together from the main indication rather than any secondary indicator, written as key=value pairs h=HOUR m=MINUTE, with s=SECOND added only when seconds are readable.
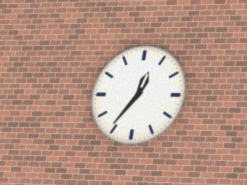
h=12 m=36
